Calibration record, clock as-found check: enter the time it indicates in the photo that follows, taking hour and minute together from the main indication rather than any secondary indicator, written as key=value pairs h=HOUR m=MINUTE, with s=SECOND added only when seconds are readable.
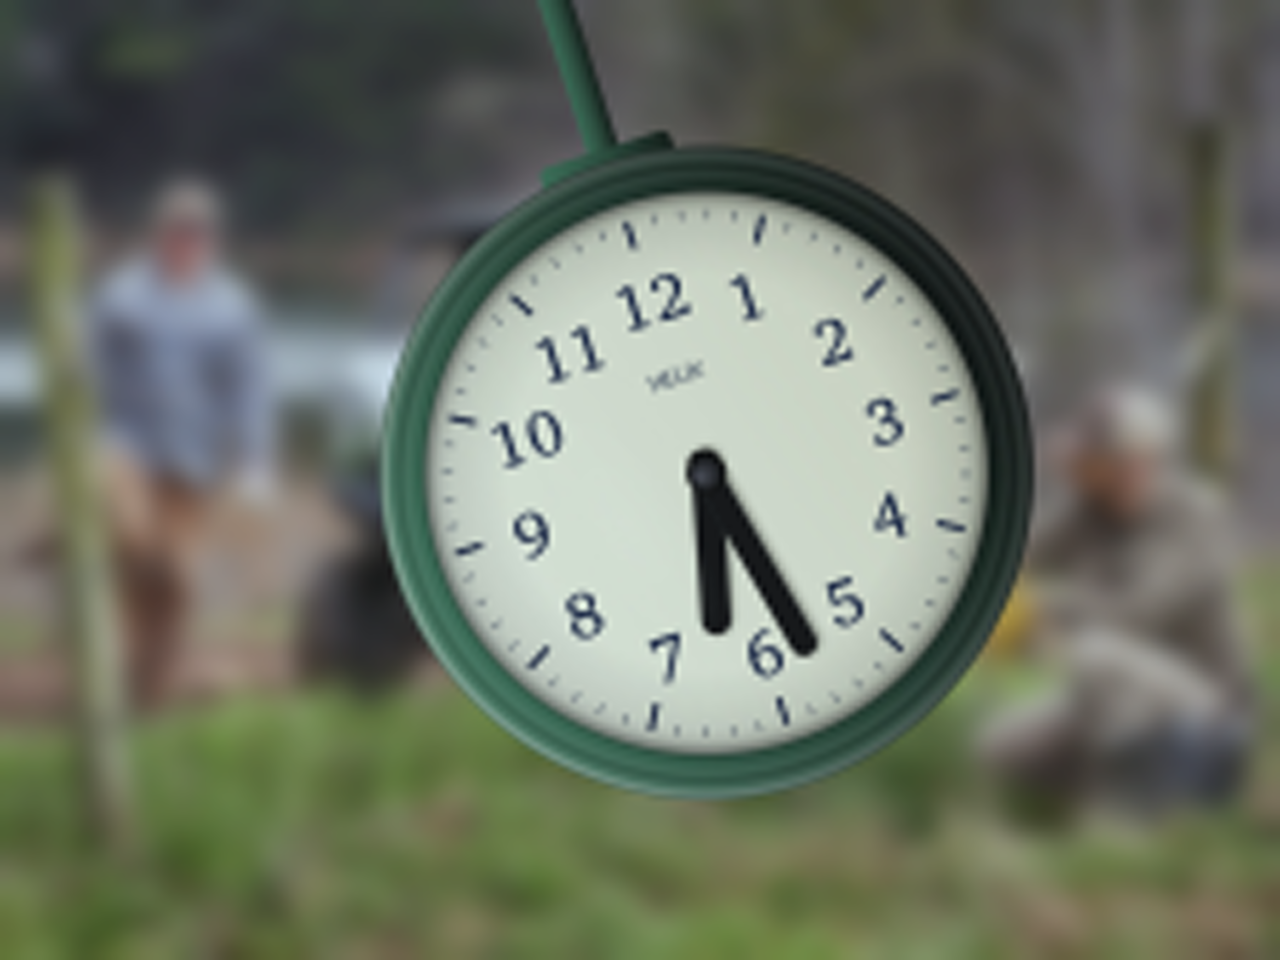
h=6 m=28
